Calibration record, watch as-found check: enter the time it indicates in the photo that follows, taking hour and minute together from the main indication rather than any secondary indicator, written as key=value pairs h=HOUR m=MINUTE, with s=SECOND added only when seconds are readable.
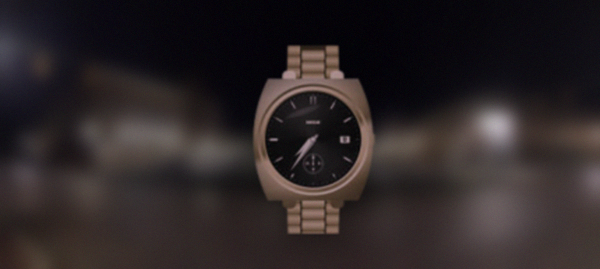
h=7 m=36
